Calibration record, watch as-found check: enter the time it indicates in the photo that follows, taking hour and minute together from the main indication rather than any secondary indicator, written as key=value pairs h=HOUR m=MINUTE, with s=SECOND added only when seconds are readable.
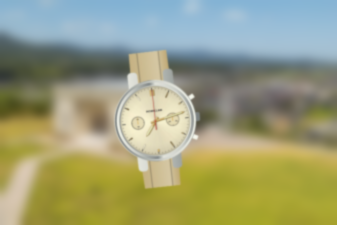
h=7 m=13
